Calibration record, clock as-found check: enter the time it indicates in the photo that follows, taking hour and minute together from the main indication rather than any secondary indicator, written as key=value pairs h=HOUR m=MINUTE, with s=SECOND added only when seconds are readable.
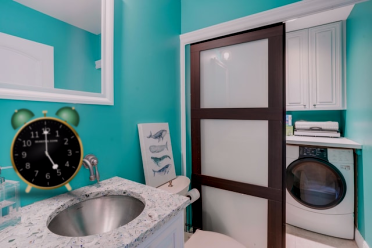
h=5 m=0
